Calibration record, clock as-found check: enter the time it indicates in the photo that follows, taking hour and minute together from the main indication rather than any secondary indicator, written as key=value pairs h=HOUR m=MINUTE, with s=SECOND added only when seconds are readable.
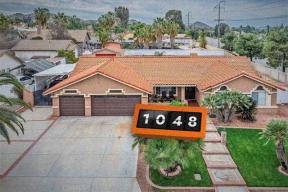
h=10 m=48
